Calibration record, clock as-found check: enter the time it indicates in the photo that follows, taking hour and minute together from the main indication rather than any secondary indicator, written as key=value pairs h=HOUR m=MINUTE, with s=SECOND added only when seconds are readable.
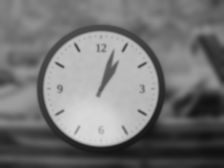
h=1 m=3
